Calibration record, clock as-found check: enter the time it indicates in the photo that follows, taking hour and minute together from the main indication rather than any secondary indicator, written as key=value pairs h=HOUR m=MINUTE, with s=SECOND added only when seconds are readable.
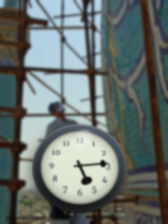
h=5 m=14
